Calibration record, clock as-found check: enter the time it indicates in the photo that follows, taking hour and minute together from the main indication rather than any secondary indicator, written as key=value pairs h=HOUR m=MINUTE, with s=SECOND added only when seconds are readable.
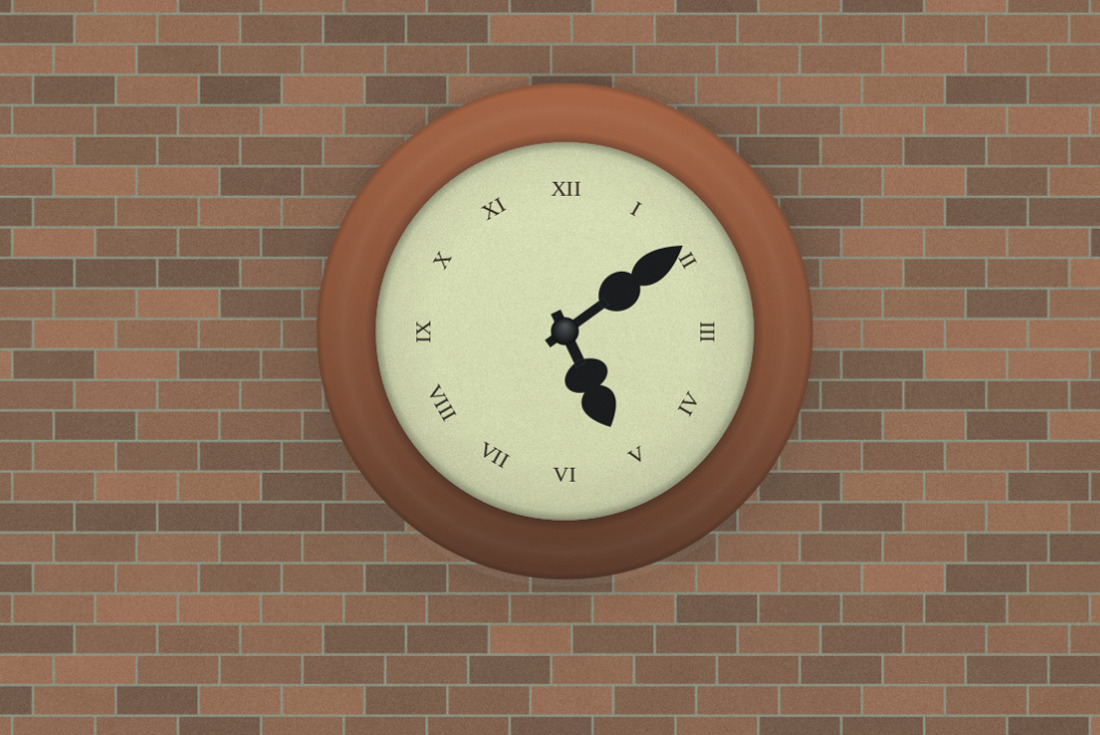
h=5 m=9
